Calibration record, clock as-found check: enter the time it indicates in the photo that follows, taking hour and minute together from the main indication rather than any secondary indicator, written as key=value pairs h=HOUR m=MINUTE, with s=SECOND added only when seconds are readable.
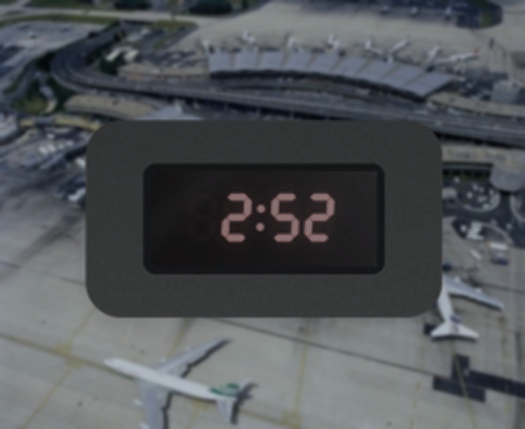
h=2 m=52
